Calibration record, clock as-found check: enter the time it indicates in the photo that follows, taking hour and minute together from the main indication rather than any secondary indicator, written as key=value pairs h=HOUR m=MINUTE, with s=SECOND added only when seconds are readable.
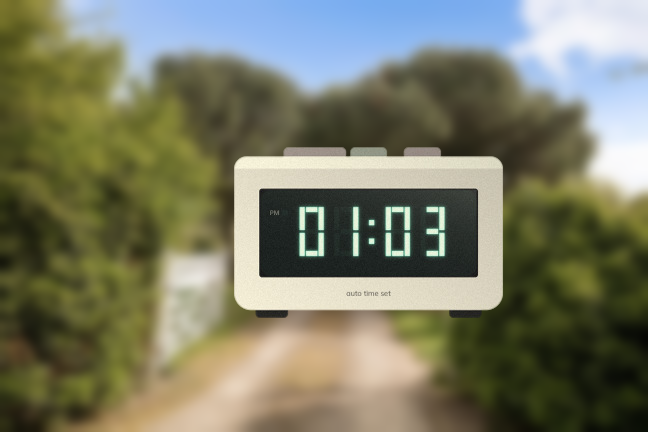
h=1 m=3
